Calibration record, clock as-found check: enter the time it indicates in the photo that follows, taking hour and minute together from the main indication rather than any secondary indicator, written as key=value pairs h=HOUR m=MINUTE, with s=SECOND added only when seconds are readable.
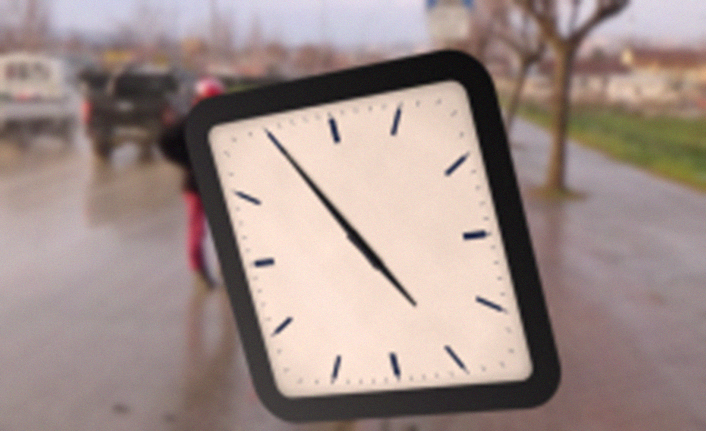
h=4 m=55
